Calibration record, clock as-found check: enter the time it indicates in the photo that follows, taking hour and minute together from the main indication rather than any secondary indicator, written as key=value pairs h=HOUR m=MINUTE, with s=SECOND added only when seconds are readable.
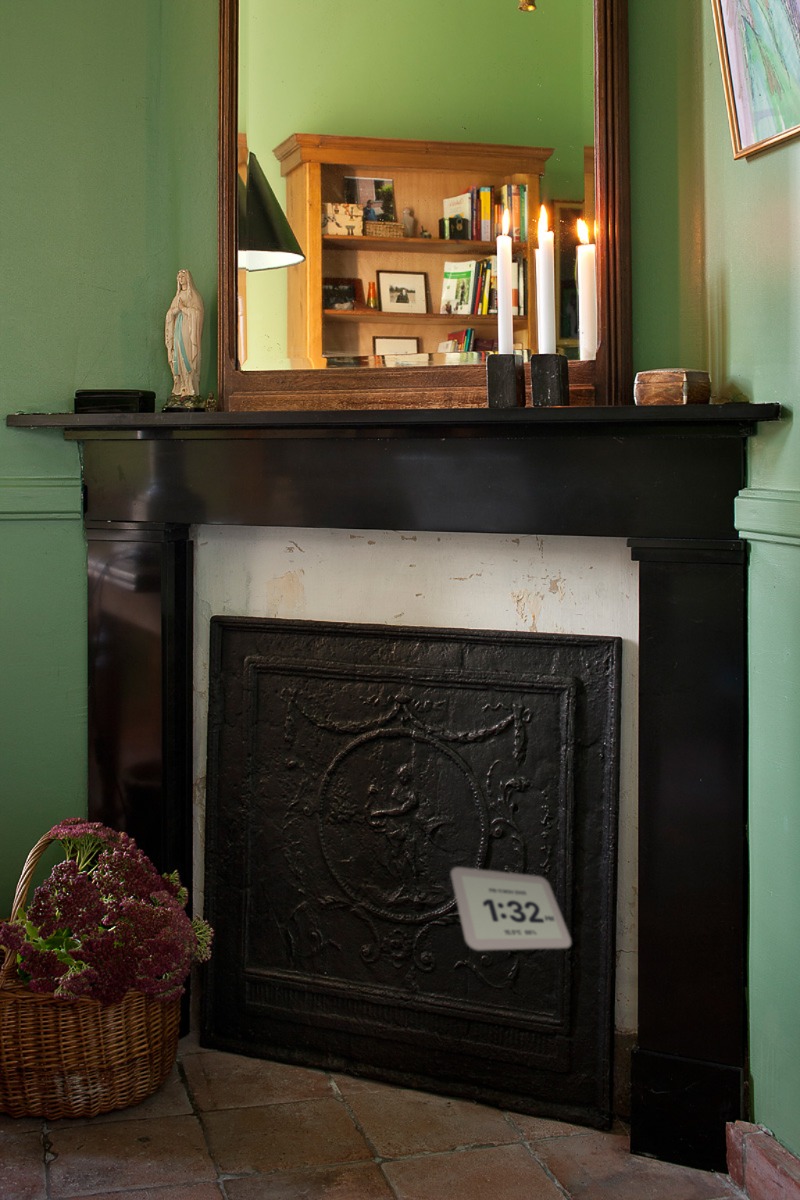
h=1 m=32
